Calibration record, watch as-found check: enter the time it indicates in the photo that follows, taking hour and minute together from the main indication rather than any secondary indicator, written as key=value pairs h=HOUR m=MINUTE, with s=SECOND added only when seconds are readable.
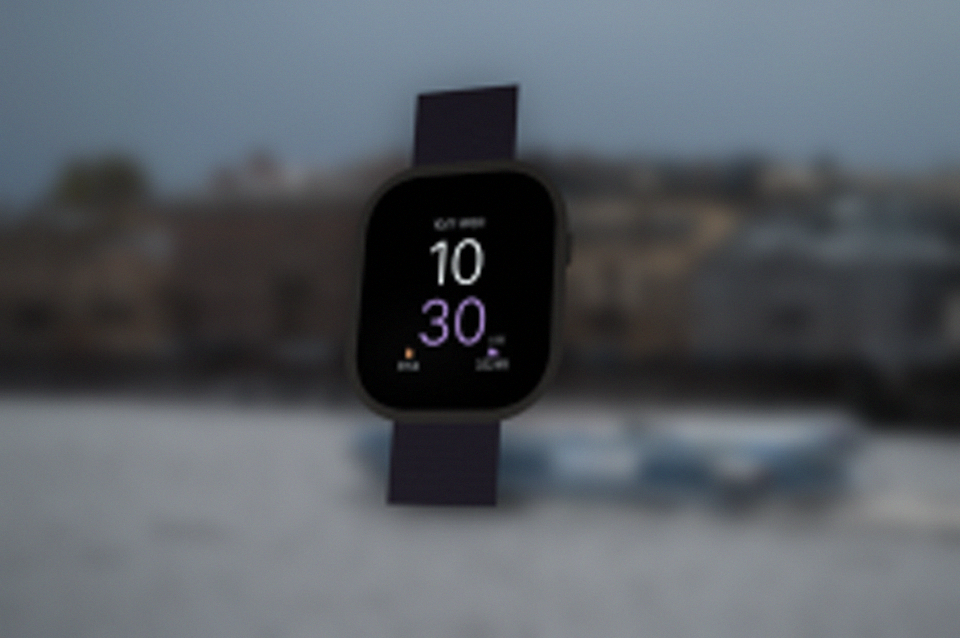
h=10 m=30
